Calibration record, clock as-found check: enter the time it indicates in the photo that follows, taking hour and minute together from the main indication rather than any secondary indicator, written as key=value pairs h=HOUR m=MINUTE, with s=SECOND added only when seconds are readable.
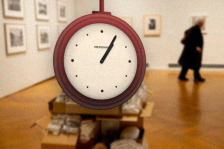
h=1 m=5
